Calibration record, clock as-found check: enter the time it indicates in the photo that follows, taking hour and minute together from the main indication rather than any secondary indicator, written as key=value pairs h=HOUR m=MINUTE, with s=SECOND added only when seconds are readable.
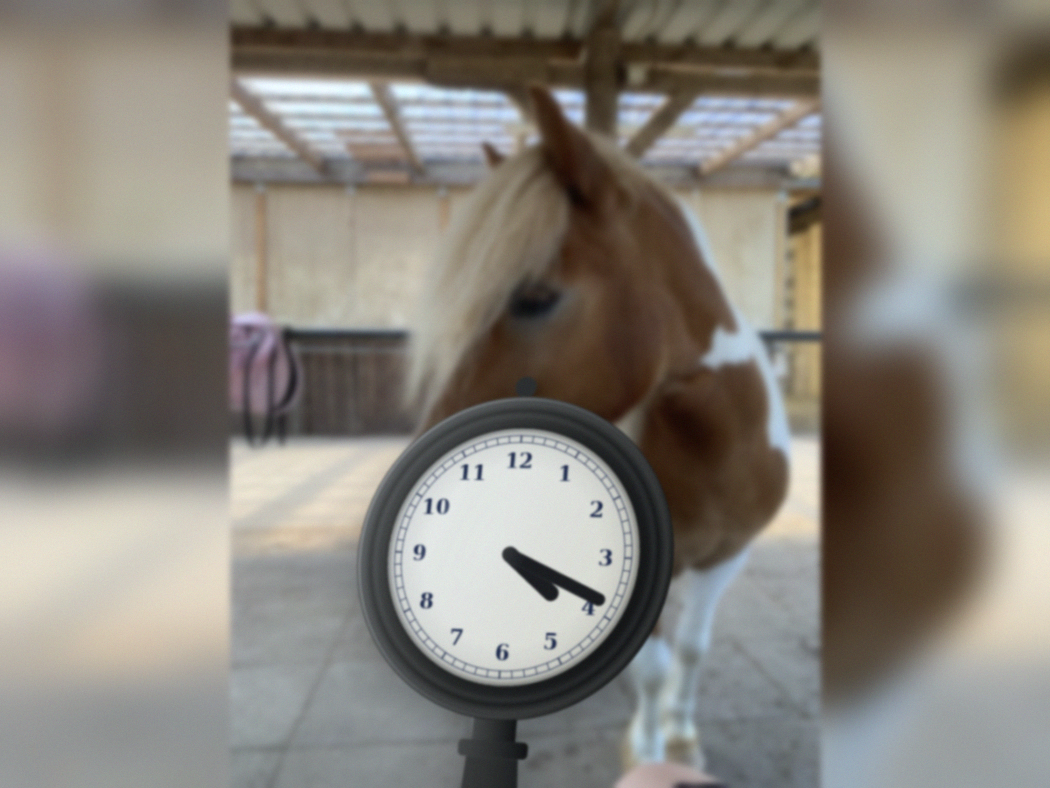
h=4 m=19
